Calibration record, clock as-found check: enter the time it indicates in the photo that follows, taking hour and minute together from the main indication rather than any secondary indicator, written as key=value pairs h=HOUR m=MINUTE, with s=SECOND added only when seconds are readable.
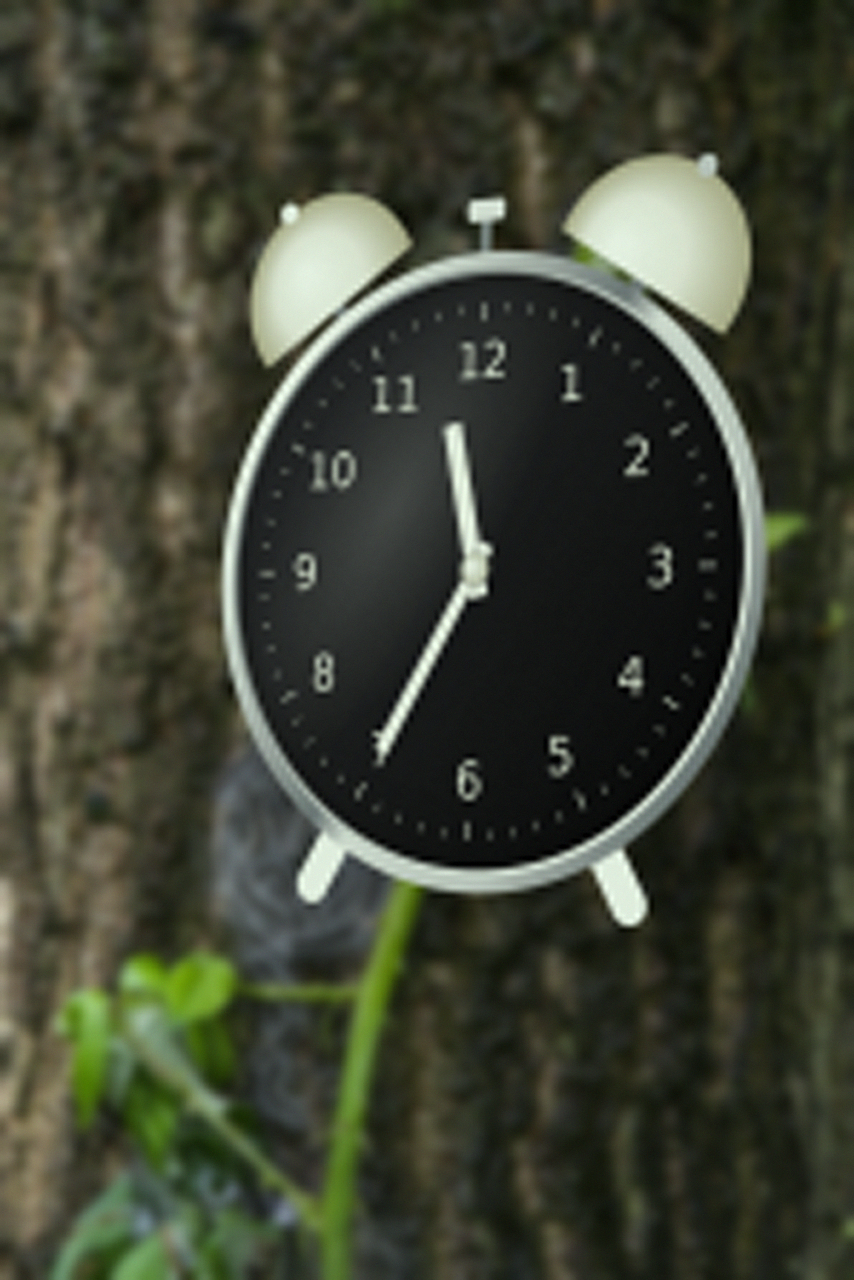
h=11 m=35
